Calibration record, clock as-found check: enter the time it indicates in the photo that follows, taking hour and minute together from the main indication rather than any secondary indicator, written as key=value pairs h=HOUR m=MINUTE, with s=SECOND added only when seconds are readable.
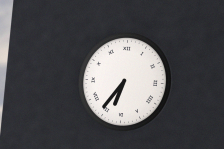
h=6 m=36
